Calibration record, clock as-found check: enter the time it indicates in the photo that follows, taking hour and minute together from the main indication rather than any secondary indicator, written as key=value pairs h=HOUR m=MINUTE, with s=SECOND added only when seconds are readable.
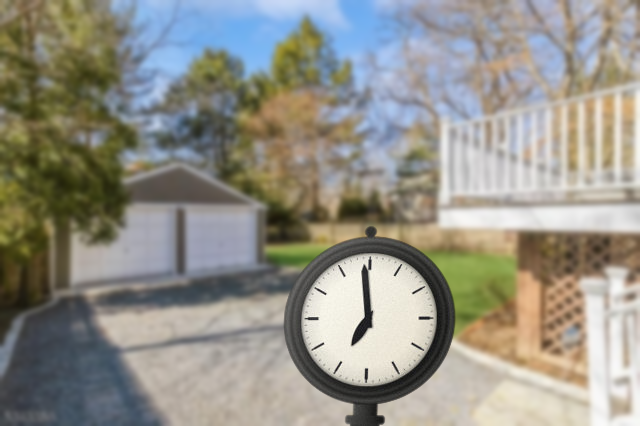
h=6 m=59
